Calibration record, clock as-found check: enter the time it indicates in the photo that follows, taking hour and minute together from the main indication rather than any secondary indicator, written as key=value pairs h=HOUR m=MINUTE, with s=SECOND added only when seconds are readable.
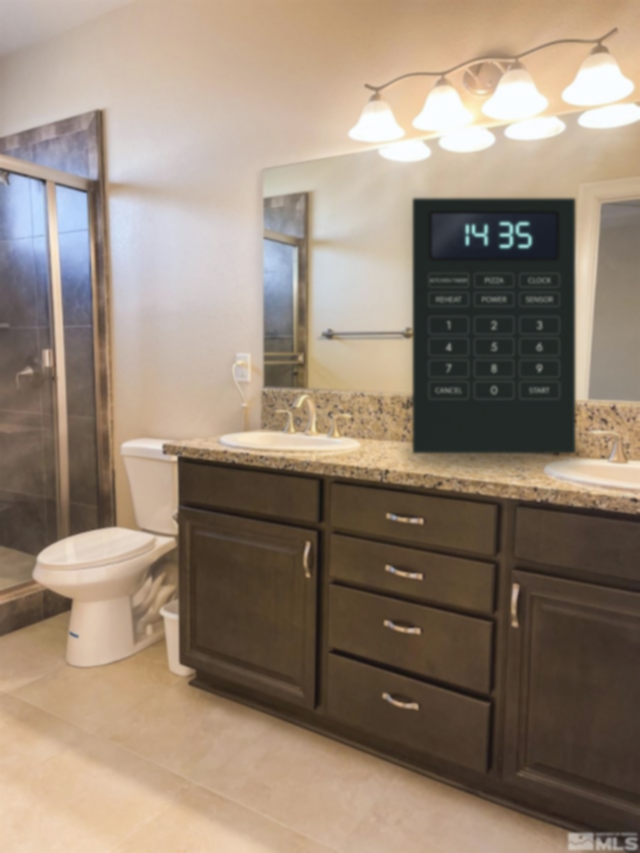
h=14 m=35
